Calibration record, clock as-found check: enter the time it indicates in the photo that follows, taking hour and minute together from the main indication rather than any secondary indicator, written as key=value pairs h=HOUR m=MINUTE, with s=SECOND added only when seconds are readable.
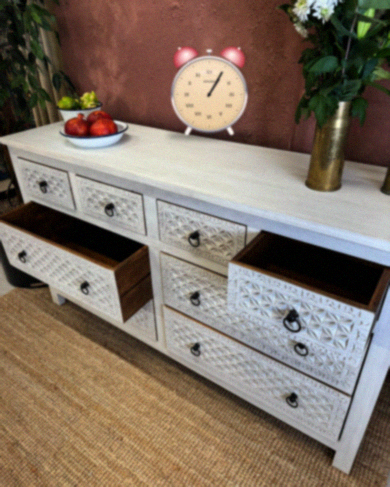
h=1 m=5
